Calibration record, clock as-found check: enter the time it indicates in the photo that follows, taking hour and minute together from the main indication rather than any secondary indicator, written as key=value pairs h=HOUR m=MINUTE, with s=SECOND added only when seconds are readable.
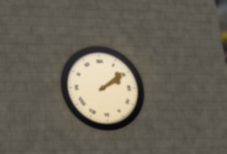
h=2 m=9
